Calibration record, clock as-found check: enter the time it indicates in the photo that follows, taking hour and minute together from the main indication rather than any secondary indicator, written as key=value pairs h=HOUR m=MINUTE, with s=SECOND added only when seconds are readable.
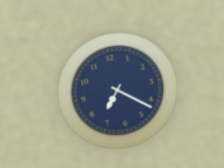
h=7 m=22
